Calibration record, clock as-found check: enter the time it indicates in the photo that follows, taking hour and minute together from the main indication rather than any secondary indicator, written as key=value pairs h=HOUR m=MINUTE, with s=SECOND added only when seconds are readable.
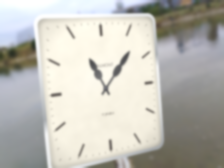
h=11 m=7
